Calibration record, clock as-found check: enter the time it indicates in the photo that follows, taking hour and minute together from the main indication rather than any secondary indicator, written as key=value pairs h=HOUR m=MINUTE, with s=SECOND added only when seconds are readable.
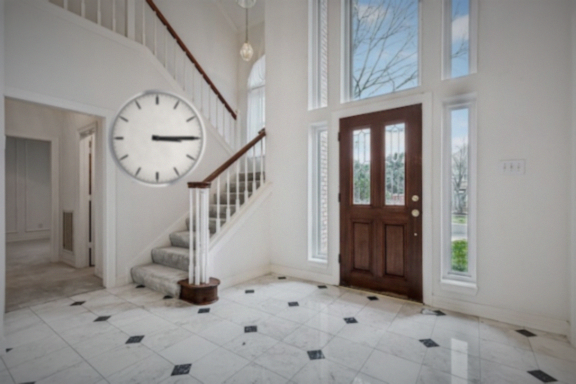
h=3 m=15
